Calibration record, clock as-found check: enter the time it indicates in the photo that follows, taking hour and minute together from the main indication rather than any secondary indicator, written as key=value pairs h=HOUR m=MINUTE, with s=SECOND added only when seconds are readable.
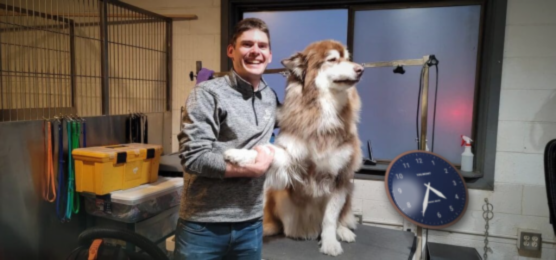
h=4 m=35
